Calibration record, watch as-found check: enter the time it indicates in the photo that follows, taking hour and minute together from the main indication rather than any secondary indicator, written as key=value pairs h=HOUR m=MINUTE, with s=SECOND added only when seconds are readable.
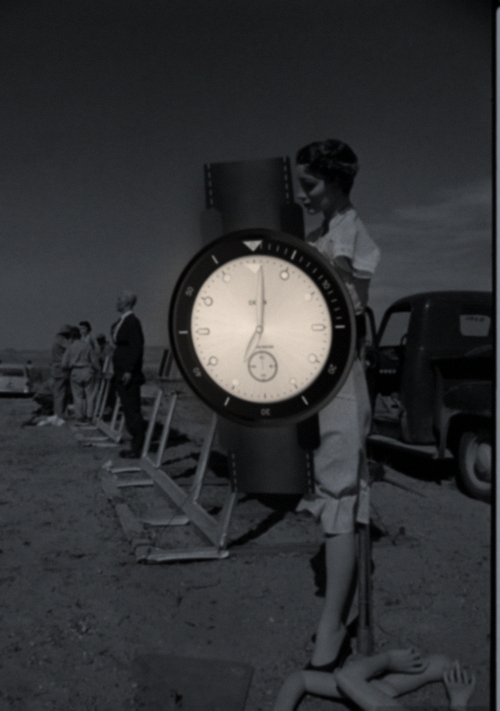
h=7 m=1
